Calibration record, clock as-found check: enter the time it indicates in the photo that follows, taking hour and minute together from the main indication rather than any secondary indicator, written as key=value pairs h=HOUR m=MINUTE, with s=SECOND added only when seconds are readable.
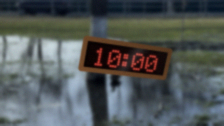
h=10 m=0
